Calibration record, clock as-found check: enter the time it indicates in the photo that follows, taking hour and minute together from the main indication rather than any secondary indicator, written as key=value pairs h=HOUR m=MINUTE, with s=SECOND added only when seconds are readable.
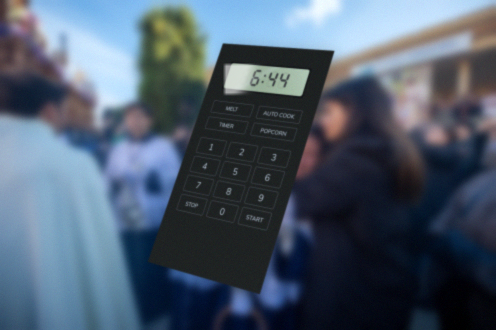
h=6 m=44
